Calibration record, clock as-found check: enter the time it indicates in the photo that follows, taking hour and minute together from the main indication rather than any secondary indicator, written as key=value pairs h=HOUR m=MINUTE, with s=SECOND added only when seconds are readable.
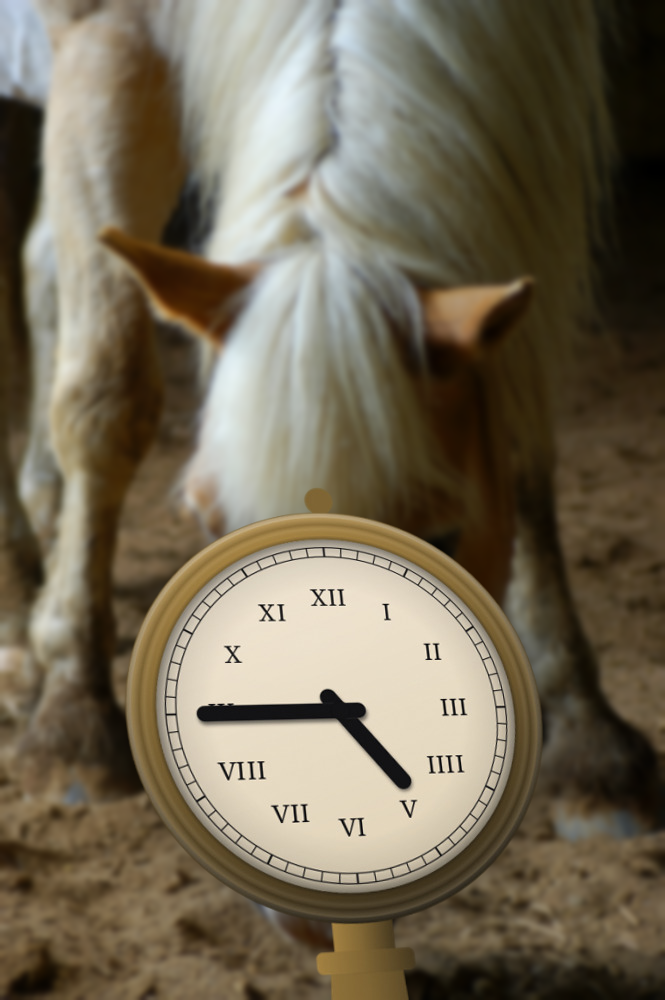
h=4 m=45
